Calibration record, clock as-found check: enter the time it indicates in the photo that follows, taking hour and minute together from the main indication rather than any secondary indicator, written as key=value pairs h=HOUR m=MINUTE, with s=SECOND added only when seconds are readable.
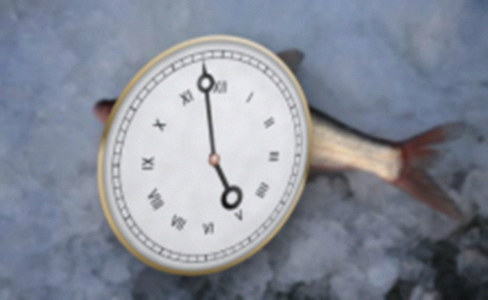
h=4 m=58
